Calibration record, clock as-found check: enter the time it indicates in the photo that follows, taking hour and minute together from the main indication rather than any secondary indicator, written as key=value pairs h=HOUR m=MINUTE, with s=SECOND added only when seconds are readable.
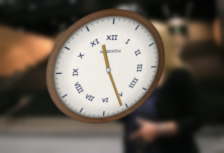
h=11 m=26
